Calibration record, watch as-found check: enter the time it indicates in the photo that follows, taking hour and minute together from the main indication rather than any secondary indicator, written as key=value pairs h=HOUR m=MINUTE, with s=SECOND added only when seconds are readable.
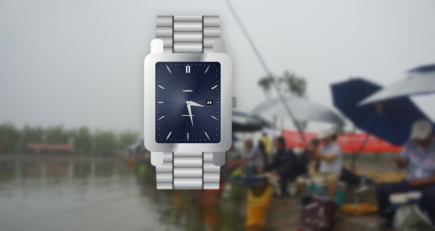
h=3 m=28
